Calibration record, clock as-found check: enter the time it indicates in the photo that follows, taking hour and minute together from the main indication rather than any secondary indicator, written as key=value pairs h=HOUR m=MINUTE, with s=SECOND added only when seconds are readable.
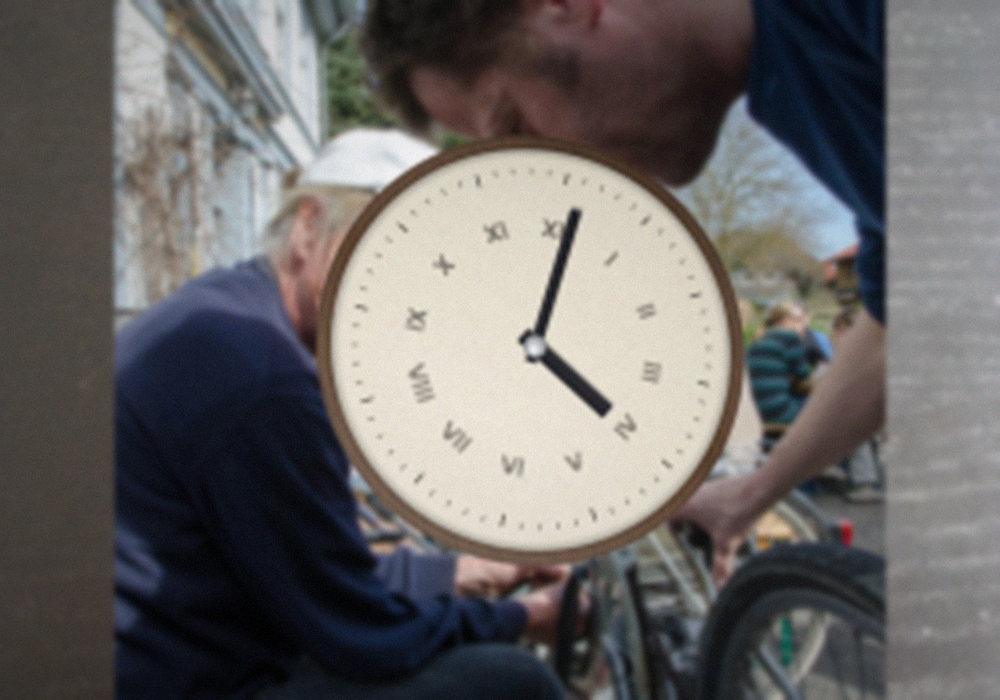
h=4 m=1
